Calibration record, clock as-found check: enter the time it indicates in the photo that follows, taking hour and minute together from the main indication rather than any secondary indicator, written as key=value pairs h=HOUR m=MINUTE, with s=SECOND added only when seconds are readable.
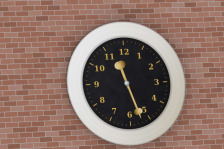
h=11 m=27
